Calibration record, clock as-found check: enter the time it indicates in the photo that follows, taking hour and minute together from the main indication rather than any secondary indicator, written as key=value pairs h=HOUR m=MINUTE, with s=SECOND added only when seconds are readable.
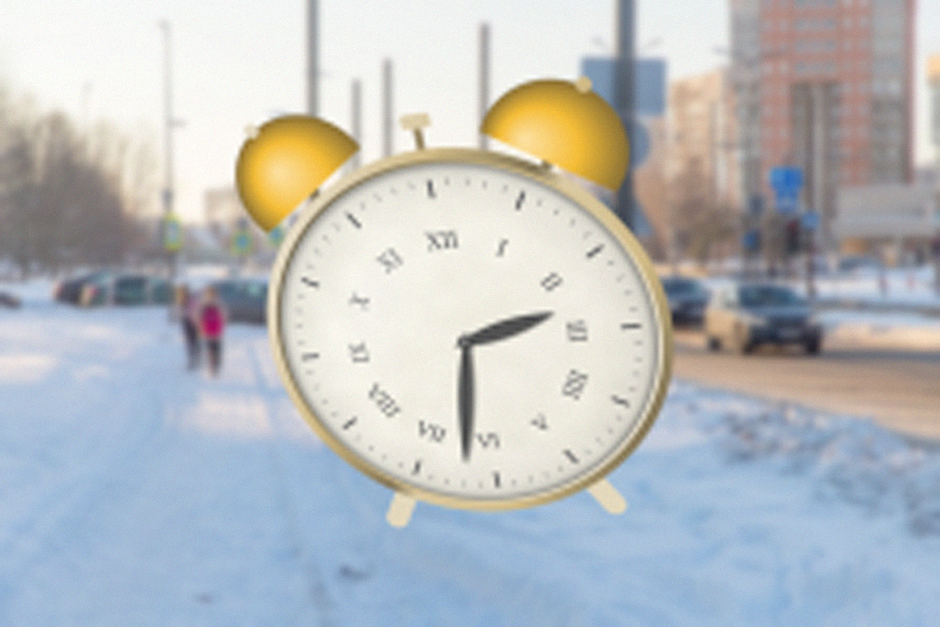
h=2 m=32
